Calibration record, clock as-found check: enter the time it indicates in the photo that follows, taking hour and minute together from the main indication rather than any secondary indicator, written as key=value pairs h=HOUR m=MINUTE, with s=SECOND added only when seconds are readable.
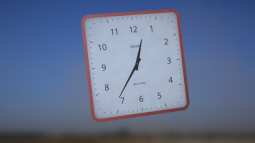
h=12 m=36
